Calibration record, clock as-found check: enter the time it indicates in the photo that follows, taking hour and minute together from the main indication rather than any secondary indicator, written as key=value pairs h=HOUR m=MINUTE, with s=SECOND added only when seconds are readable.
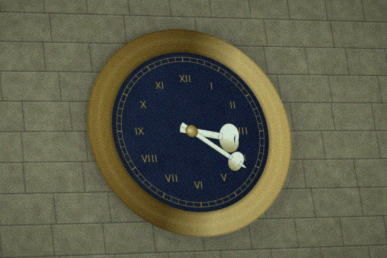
h=3 m=21
